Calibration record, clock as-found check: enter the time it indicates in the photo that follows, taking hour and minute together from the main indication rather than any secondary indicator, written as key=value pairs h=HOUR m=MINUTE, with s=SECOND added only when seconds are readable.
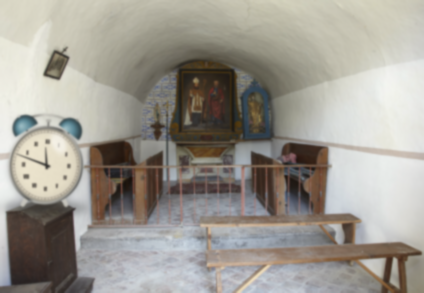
h=11 m=48
